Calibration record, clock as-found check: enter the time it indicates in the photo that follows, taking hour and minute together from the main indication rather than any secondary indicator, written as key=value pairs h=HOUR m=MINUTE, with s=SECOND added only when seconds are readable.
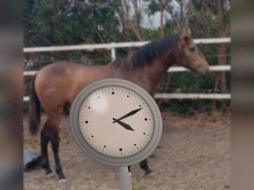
h=4 m=11
